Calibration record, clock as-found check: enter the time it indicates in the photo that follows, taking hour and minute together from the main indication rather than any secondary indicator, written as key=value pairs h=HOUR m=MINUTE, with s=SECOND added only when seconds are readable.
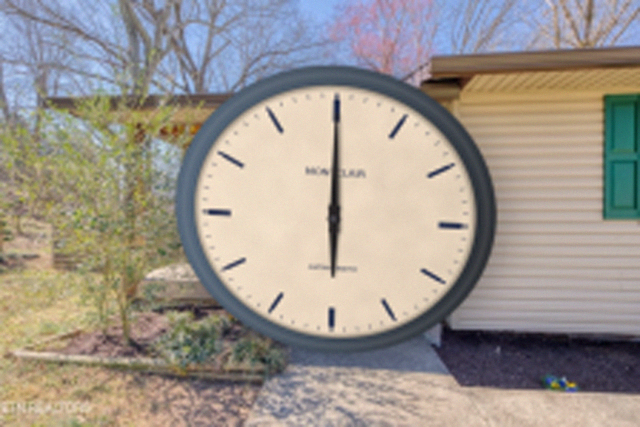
h=6 m=0
